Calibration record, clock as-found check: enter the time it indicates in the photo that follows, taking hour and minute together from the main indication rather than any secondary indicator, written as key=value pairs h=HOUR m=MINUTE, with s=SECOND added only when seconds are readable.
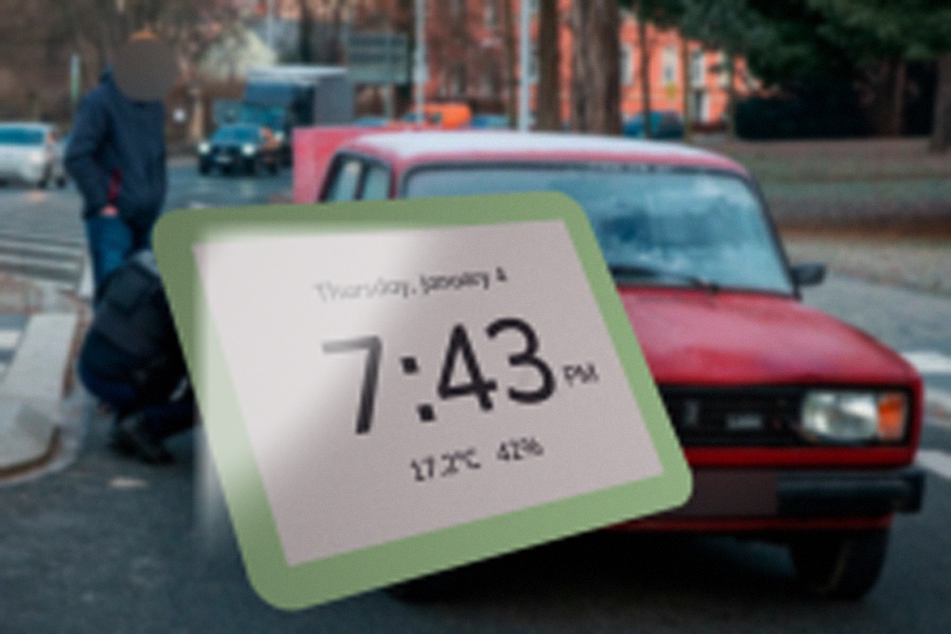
h=7 m=43
